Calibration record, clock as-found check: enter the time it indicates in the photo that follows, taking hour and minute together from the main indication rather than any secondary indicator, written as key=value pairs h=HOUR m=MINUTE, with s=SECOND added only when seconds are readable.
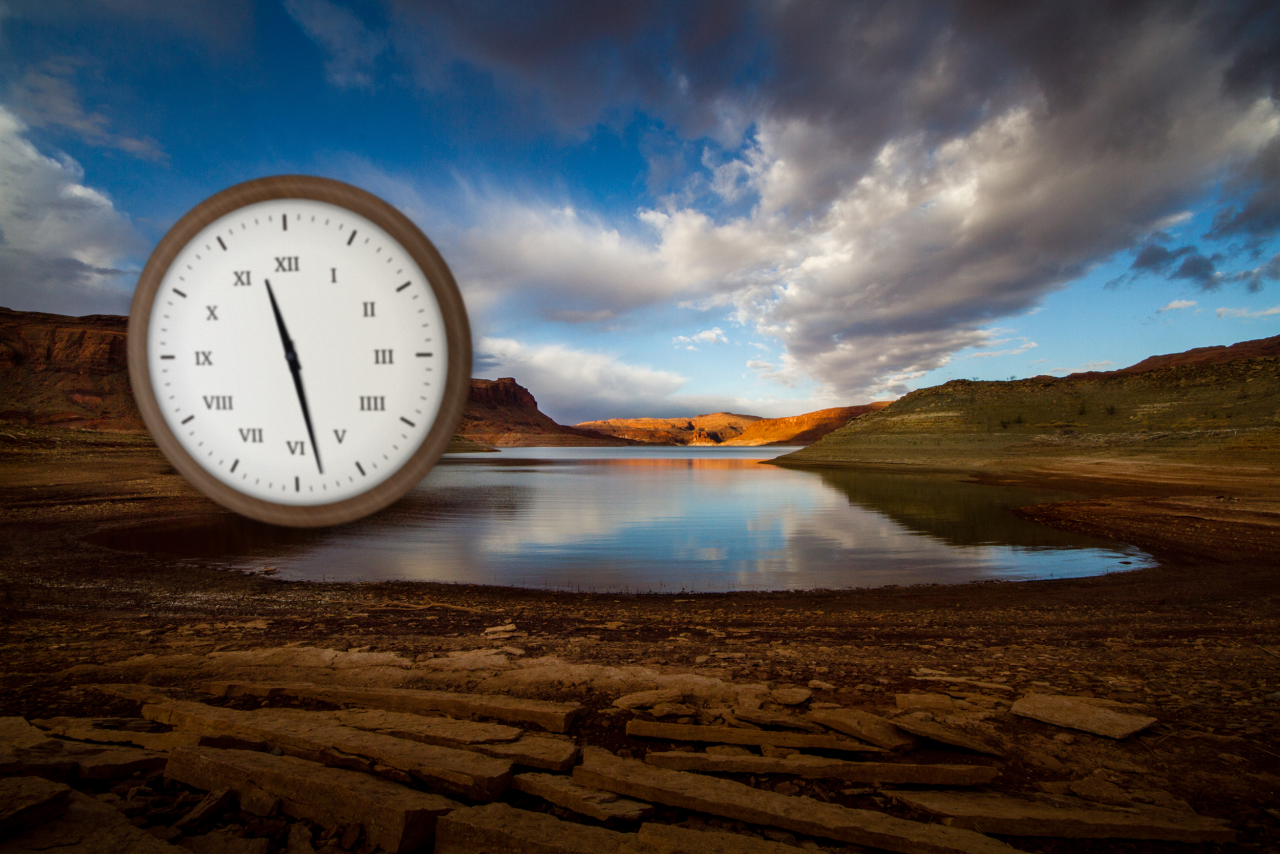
h=11 m=28
